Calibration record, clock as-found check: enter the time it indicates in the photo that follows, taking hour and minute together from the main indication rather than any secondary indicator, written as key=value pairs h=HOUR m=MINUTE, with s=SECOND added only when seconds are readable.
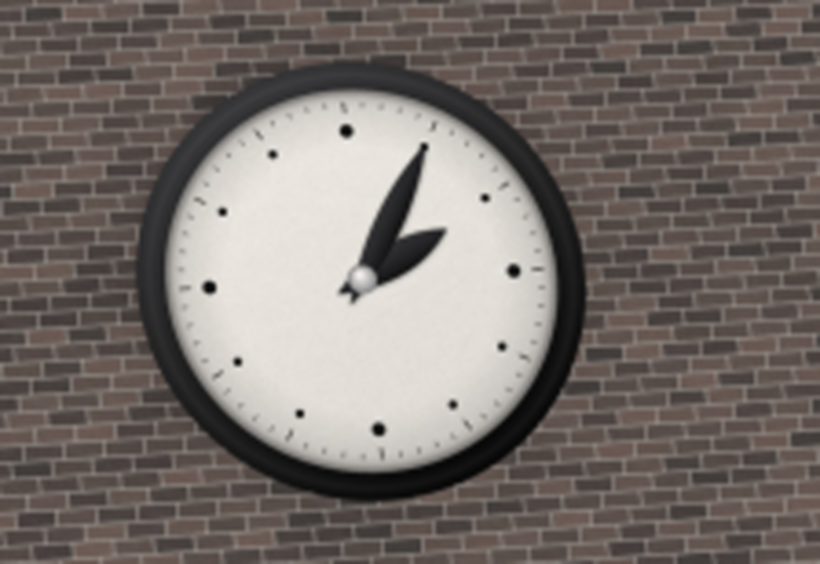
h=2 m=5
